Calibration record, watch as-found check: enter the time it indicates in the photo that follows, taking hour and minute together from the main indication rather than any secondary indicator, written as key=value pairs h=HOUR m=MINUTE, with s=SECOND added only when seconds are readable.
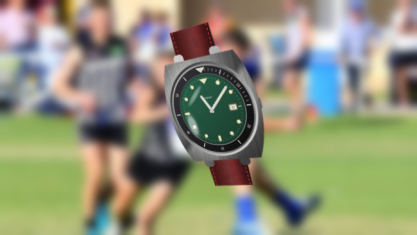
h=11 m=8
